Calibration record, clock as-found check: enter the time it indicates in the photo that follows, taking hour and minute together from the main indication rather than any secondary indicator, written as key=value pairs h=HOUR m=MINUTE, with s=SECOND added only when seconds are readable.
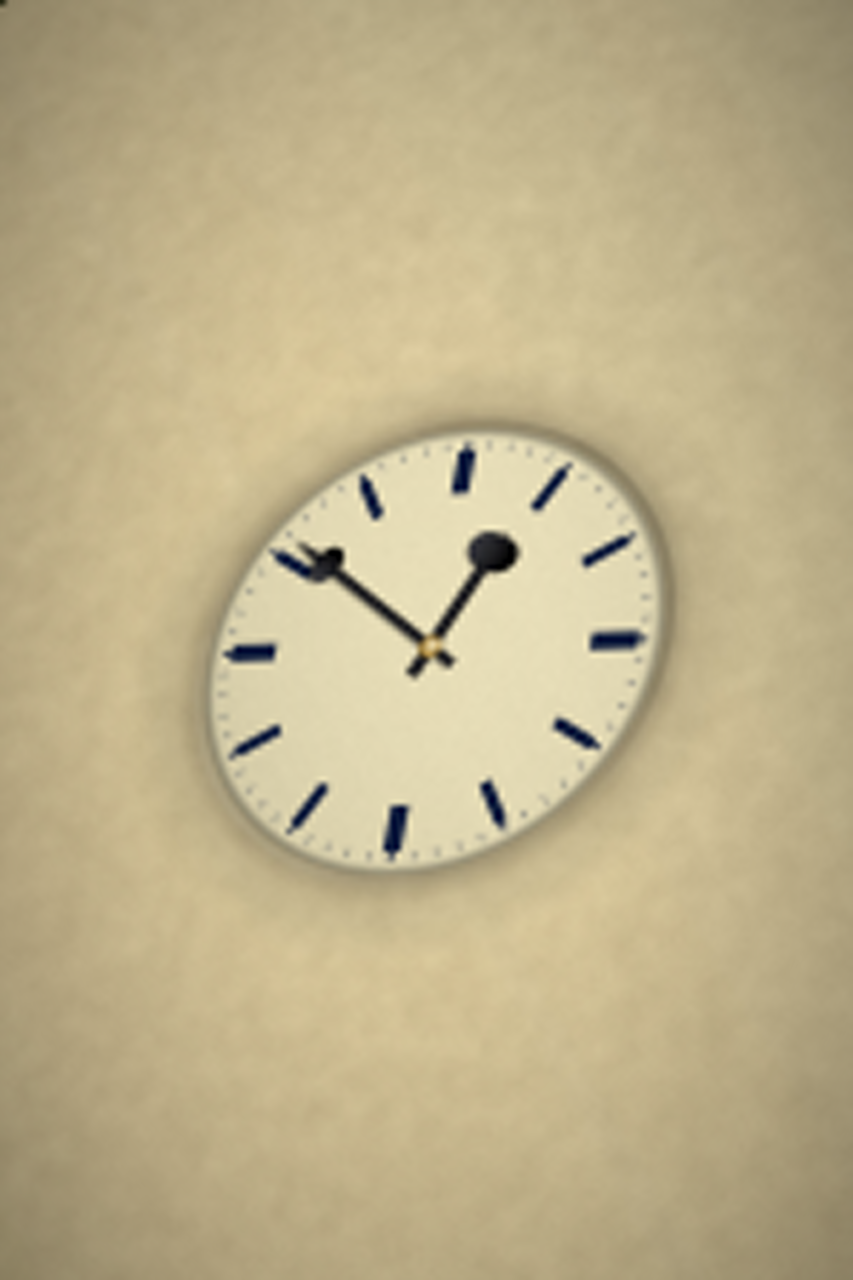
h=12 m=51
